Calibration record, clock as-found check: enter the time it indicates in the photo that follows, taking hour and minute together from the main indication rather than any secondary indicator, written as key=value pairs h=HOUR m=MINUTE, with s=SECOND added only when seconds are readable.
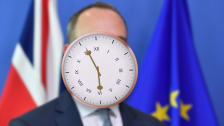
h=5 m=56
